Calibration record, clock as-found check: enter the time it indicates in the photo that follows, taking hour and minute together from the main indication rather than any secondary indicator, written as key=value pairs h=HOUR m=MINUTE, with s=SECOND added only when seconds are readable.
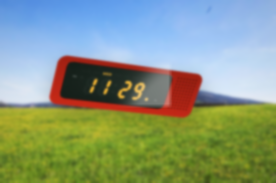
h=11 m=29
